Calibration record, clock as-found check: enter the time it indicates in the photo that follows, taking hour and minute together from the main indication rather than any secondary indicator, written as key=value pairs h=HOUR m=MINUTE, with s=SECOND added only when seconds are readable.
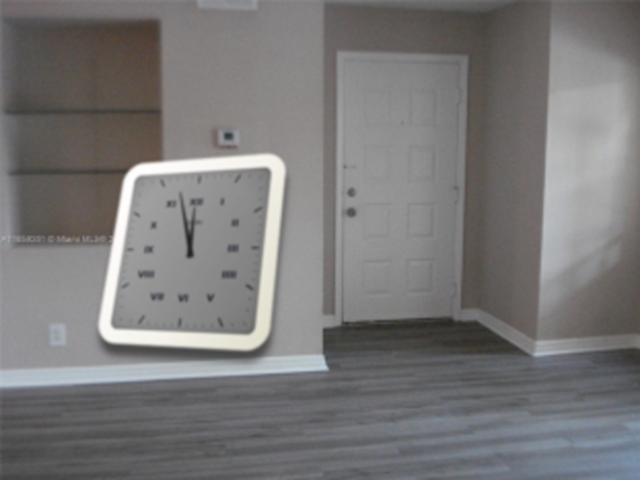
h=11 m=57
